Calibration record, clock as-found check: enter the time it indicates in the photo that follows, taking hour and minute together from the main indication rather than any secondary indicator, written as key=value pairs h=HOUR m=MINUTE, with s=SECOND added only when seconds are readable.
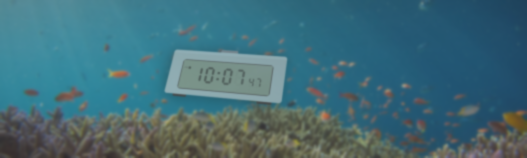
h=10 m=7
